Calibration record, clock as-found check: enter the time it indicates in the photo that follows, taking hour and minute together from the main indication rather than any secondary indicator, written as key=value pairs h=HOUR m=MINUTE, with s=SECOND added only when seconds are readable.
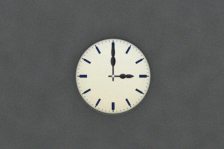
h=3 m=0
